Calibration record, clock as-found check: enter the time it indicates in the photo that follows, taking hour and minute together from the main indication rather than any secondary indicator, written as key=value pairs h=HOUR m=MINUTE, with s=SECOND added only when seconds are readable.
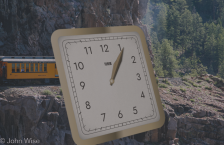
h=1 m=6
